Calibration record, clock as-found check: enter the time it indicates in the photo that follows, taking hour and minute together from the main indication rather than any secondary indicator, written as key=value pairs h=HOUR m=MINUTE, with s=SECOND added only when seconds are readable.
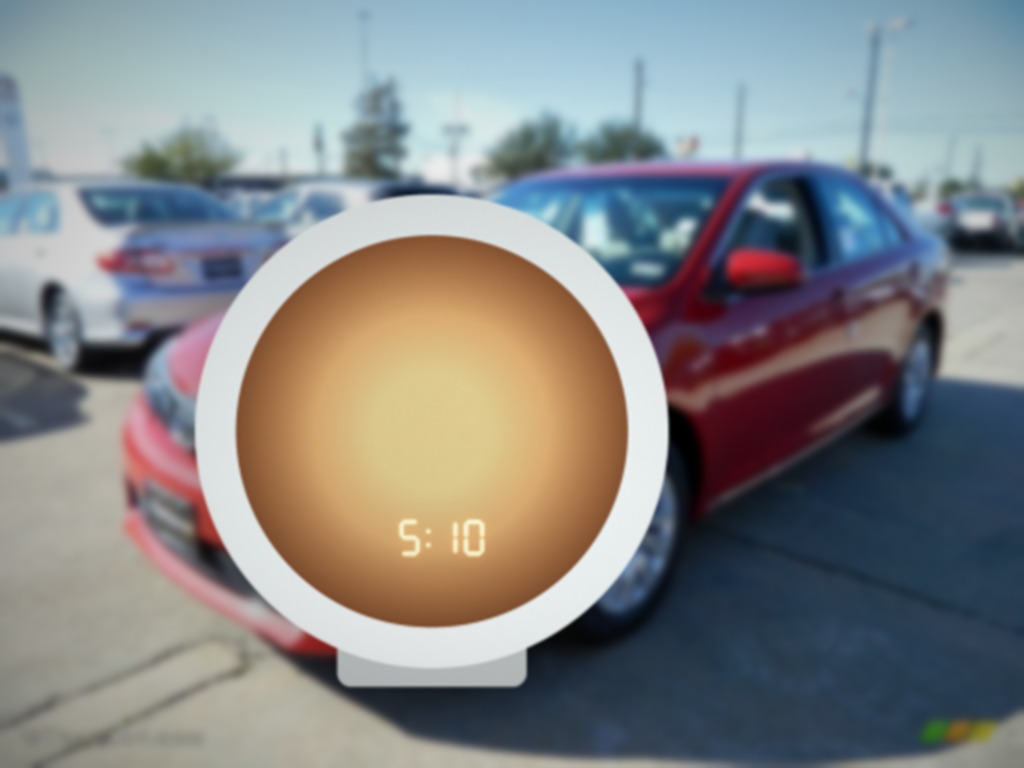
h=5 m=10
